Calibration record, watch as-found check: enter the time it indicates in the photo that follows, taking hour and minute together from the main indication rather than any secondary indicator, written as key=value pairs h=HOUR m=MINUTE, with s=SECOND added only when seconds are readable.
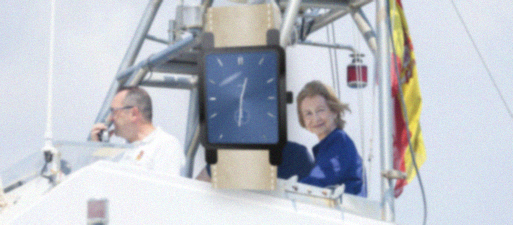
h=12 m=31
